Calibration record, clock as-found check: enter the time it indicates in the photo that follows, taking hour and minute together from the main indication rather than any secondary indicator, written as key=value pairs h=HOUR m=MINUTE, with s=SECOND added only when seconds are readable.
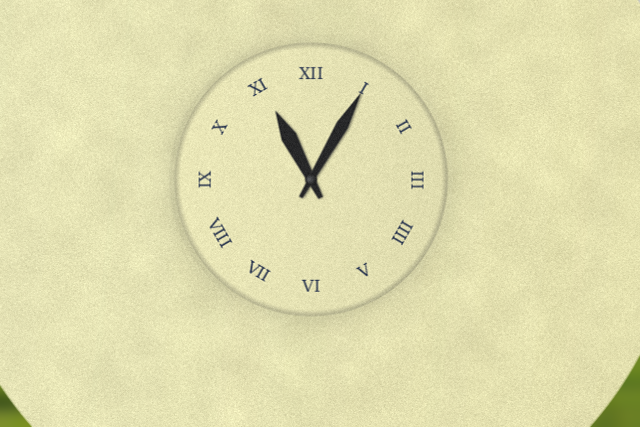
h=11 m=5
